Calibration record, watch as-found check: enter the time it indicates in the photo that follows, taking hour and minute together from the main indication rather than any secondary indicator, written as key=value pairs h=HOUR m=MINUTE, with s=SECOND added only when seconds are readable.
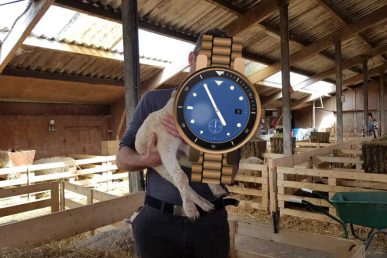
h=4 m=55
